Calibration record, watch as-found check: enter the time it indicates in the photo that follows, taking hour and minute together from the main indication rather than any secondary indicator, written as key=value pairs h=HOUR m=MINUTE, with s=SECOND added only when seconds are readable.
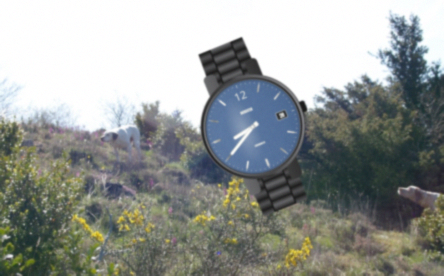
h=8 m=40
